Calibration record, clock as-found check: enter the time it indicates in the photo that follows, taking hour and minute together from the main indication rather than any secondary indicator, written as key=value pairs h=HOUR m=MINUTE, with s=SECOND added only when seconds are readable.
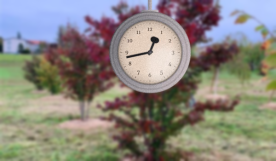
h=12 m=43
